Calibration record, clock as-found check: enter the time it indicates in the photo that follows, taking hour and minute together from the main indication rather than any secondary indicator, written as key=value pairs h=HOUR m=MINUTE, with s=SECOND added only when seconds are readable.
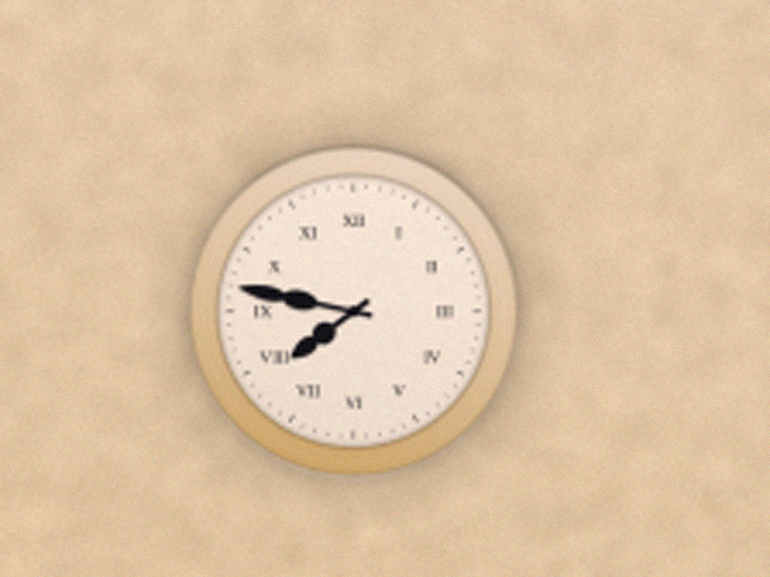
h=7 m=47
